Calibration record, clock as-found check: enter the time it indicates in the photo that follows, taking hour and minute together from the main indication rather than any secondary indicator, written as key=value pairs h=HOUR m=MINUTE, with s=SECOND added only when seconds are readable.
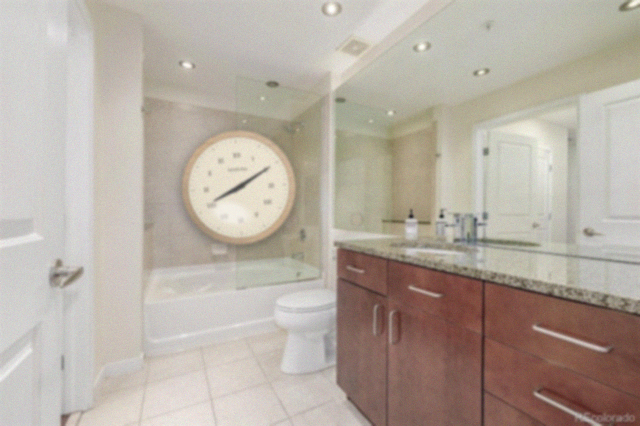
h=8 m=10
